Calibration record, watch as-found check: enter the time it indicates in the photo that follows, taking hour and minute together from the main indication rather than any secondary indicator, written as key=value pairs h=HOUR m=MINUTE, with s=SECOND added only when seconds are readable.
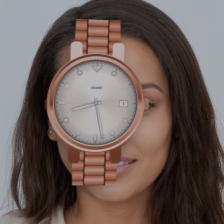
h=8 m=28
